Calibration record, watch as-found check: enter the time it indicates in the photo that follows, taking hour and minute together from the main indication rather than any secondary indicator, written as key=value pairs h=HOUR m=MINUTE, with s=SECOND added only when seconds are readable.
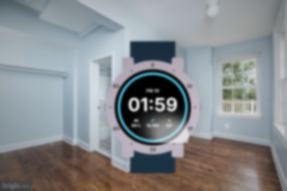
h=1 m=59
